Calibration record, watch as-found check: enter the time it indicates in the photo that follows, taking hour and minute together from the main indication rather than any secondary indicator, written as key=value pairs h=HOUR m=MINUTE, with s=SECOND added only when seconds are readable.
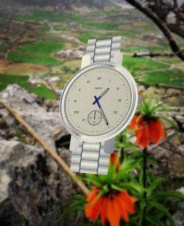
h=1 m=25
